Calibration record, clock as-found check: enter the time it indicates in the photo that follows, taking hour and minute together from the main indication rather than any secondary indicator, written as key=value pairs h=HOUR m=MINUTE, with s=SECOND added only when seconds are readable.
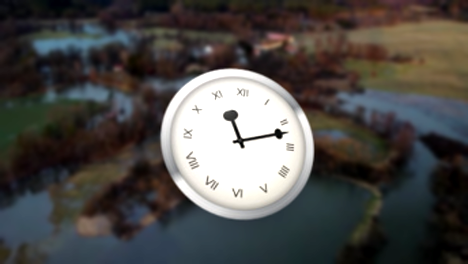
h=11 m=12
